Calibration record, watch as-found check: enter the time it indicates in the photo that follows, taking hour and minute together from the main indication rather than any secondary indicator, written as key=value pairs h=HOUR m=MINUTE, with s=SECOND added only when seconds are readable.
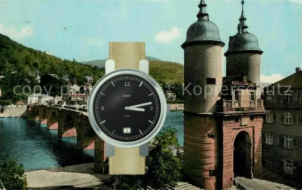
h=3 m=13
